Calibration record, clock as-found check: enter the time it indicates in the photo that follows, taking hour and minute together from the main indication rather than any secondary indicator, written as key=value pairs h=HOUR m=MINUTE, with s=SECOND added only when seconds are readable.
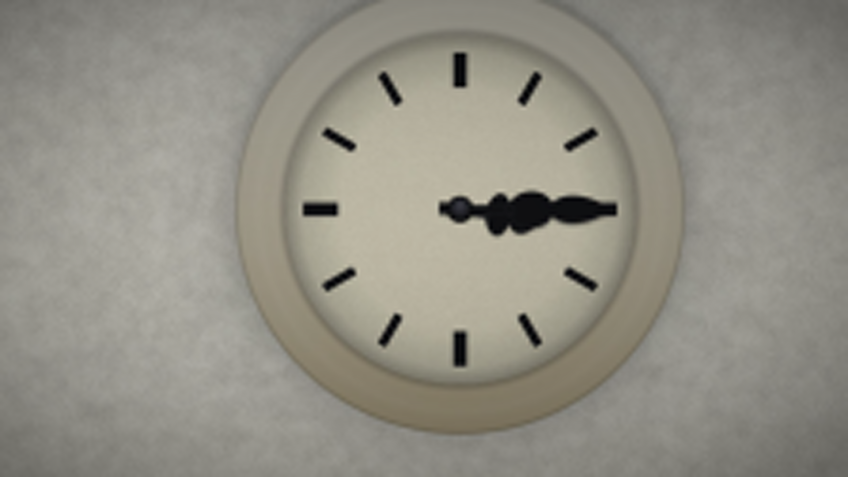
h=3 m=15
